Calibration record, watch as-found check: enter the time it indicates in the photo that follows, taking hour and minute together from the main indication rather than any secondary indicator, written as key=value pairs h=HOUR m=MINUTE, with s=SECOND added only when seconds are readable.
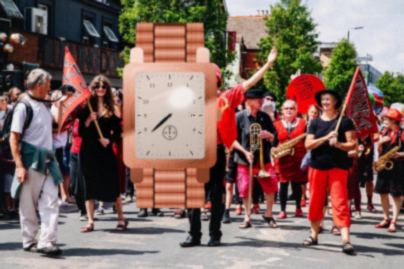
h=7 m=38
